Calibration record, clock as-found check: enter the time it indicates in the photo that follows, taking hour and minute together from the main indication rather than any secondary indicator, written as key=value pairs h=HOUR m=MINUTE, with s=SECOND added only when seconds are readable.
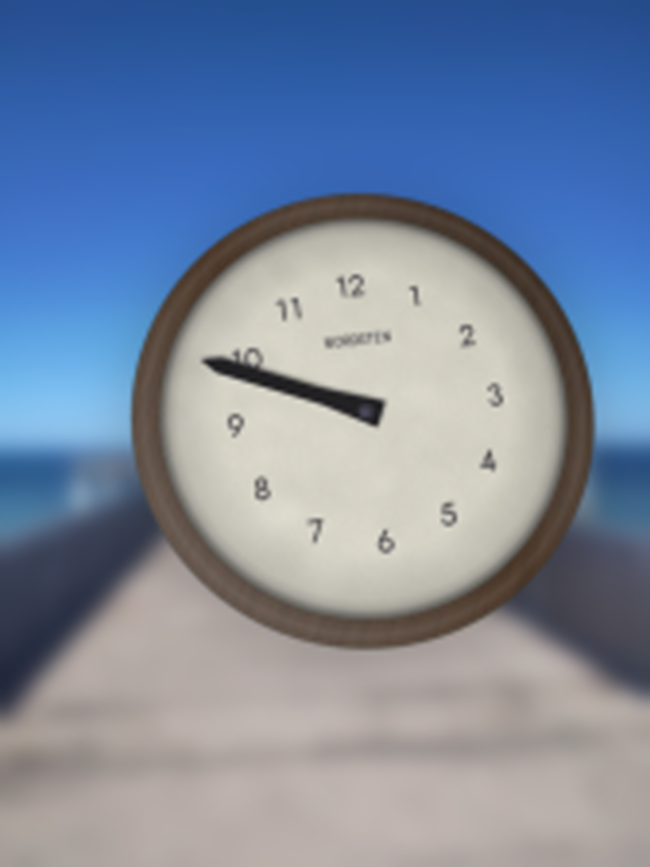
h=9 m=49
